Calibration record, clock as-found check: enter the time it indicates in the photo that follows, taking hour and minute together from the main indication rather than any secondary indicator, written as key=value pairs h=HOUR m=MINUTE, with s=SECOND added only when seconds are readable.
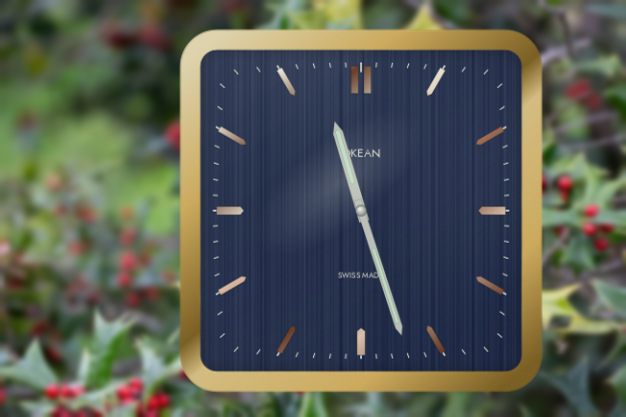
h=11 m=27
